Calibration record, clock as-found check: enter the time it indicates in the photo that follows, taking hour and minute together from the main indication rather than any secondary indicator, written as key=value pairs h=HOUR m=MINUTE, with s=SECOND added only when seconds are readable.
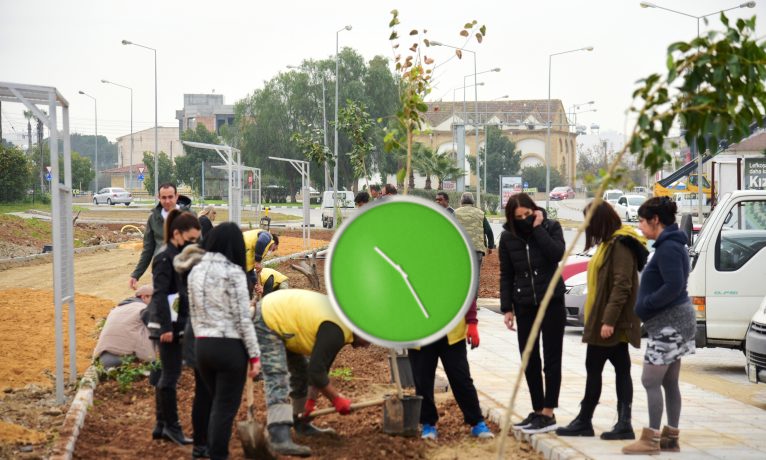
h=10 m=25
